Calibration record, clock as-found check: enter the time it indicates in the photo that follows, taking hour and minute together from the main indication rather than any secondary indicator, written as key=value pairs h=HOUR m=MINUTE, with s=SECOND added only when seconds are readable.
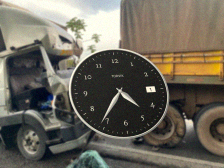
h=4 m=36
